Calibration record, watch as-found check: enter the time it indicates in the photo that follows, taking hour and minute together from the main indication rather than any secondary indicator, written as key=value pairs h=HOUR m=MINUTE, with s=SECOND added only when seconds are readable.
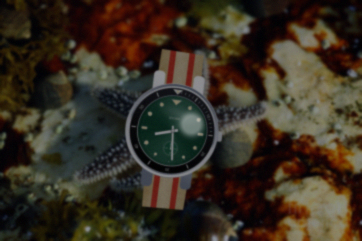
h=8 m=29
